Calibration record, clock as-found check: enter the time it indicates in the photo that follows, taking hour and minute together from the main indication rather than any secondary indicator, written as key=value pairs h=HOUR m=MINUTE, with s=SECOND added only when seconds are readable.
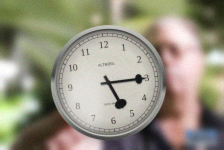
h=5 m=15
